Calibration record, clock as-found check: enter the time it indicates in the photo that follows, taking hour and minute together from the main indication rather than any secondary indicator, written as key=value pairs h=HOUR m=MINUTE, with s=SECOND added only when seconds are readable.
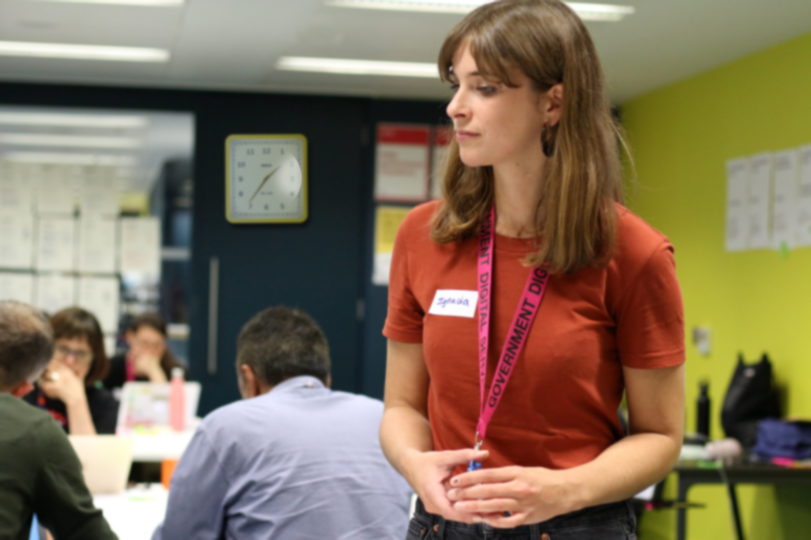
h=1 m=36
